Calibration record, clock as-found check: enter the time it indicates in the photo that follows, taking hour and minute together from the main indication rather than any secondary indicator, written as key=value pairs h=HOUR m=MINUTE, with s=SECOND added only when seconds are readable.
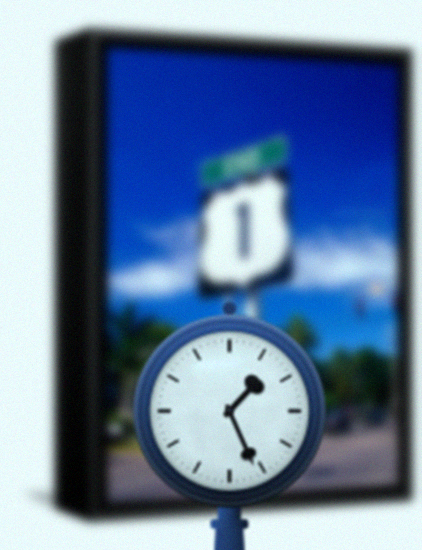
h=1 m=26
